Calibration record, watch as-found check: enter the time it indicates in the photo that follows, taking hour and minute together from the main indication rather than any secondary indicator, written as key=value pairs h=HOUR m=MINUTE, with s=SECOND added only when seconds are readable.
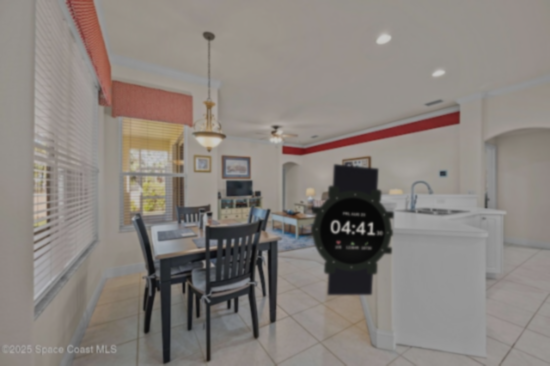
h=4 m=41
